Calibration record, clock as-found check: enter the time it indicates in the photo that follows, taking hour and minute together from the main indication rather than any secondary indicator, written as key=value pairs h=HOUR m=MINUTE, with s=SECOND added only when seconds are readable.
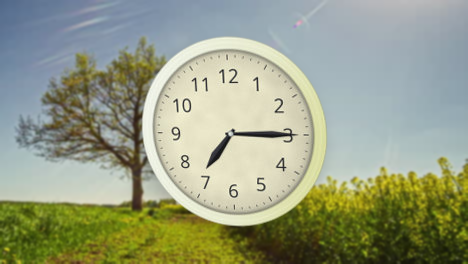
h=7 m=15
